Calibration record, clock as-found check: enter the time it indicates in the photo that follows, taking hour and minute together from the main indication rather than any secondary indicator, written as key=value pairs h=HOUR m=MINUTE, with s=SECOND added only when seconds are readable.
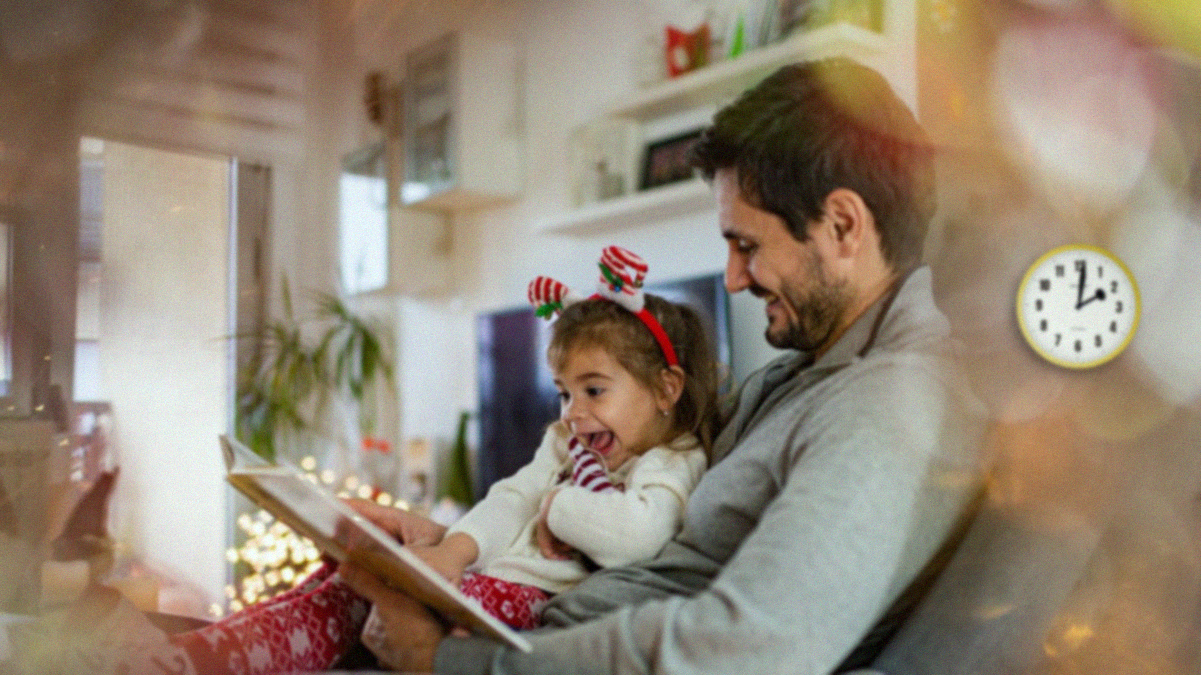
h=2 m=1
